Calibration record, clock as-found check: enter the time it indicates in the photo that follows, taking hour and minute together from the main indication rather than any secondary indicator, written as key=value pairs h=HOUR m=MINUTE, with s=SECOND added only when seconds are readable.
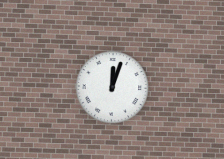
h=12 m=3
